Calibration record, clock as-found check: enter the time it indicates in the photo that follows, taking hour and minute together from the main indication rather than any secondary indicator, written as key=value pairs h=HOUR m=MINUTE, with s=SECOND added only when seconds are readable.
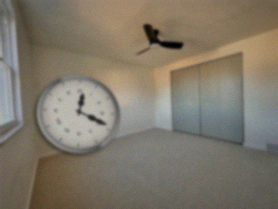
h=12 m=19
